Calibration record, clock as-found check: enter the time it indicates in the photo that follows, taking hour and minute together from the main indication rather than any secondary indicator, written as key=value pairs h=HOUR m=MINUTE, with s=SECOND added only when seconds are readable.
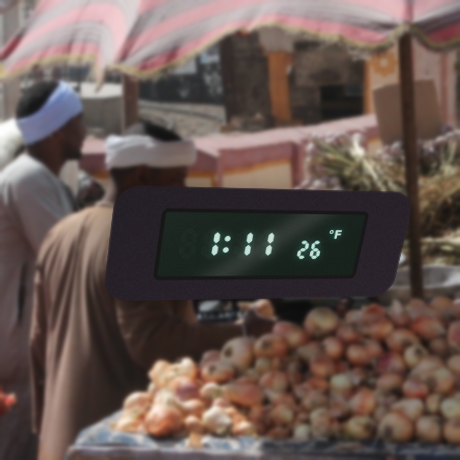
h=1 m=11
